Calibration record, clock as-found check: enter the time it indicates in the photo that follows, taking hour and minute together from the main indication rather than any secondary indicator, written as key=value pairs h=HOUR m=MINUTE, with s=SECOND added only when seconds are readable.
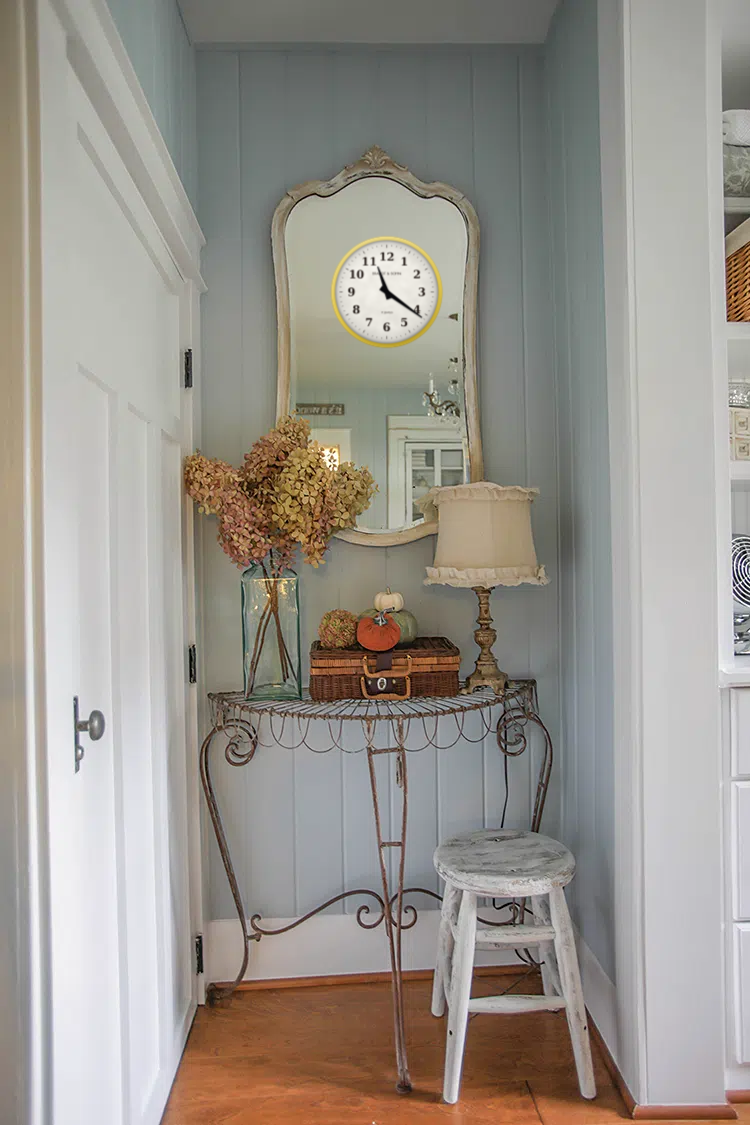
h=11 m=21
